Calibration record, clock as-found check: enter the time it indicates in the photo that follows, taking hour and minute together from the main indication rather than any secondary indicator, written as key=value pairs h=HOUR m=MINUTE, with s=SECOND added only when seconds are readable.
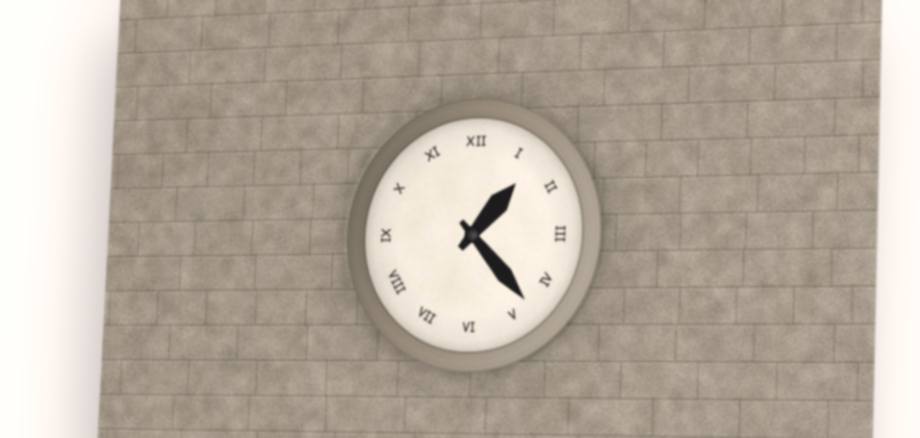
h=1 m=23
